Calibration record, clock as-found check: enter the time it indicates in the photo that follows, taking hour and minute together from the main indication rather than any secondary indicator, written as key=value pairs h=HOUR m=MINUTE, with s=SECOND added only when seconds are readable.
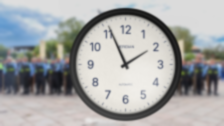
h=1 m=56
